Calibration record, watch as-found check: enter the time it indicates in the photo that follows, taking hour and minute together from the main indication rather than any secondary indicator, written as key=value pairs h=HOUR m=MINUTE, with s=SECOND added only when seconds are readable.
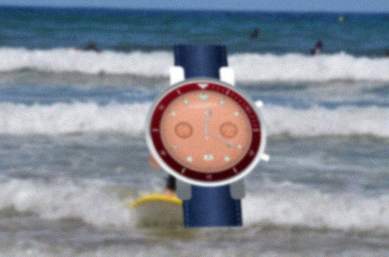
h=12 m=21
